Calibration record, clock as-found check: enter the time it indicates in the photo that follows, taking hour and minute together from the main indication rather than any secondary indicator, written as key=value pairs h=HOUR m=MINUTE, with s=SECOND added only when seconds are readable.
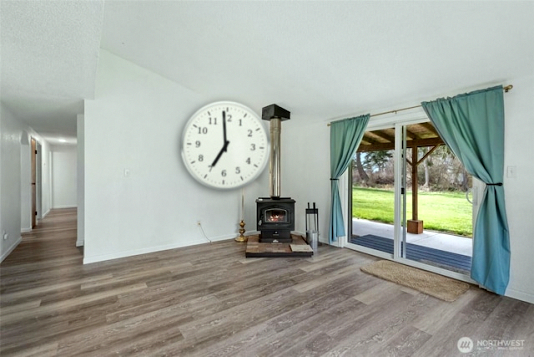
h=6 m=59
